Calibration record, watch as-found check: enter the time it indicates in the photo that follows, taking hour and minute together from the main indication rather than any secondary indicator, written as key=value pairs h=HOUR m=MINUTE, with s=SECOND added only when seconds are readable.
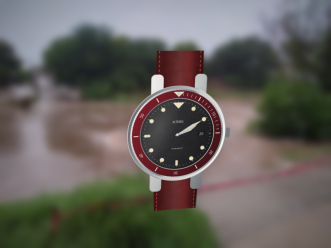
h=2 m=10
